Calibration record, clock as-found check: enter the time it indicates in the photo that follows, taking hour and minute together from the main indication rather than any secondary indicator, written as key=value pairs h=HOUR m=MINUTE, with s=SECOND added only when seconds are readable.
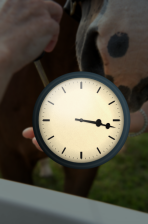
h=3 m=17
